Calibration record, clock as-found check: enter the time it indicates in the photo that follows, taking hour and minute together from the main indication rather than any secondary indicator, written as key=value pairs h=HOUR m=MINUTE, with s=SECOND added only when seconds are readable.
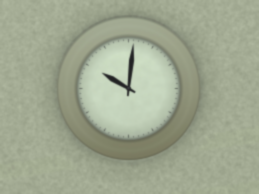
h=10 m=1
